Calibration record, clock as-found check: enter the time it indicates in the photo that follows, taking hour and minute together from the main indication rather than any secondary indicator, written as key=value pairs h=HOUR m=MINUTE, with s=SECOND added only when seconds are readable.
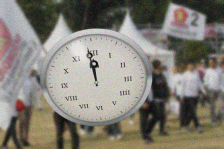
h=11 m=59
